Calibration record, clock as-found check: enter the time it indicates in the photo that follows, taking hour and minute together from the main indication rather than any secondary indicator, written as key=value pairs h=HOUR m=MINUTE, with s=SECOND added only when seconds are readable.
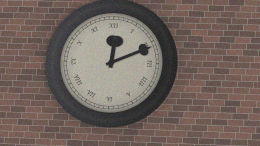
h=12 m=11
